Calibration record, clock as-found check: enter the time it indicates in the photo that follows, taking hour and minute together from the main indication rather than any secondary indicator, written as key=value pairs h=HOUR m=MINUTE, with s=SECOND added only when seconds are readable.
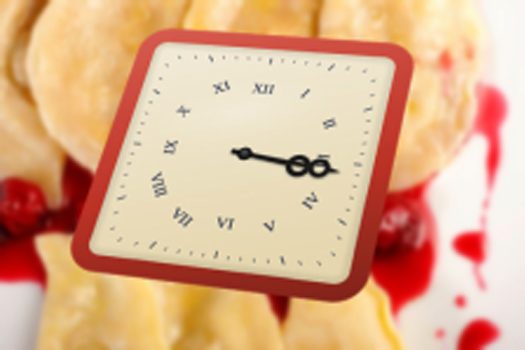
h=3 m=16
